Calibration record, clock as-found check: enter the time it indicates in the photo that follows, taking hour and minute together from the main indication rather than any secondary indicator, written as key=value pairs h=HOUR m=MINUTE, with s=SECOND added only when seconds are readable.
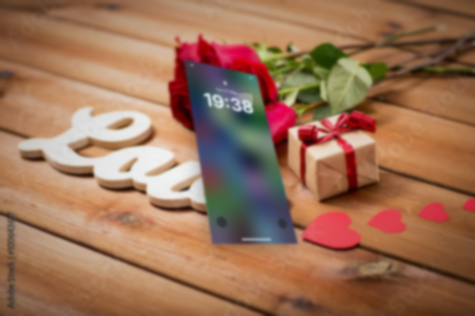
h=19 m=38
